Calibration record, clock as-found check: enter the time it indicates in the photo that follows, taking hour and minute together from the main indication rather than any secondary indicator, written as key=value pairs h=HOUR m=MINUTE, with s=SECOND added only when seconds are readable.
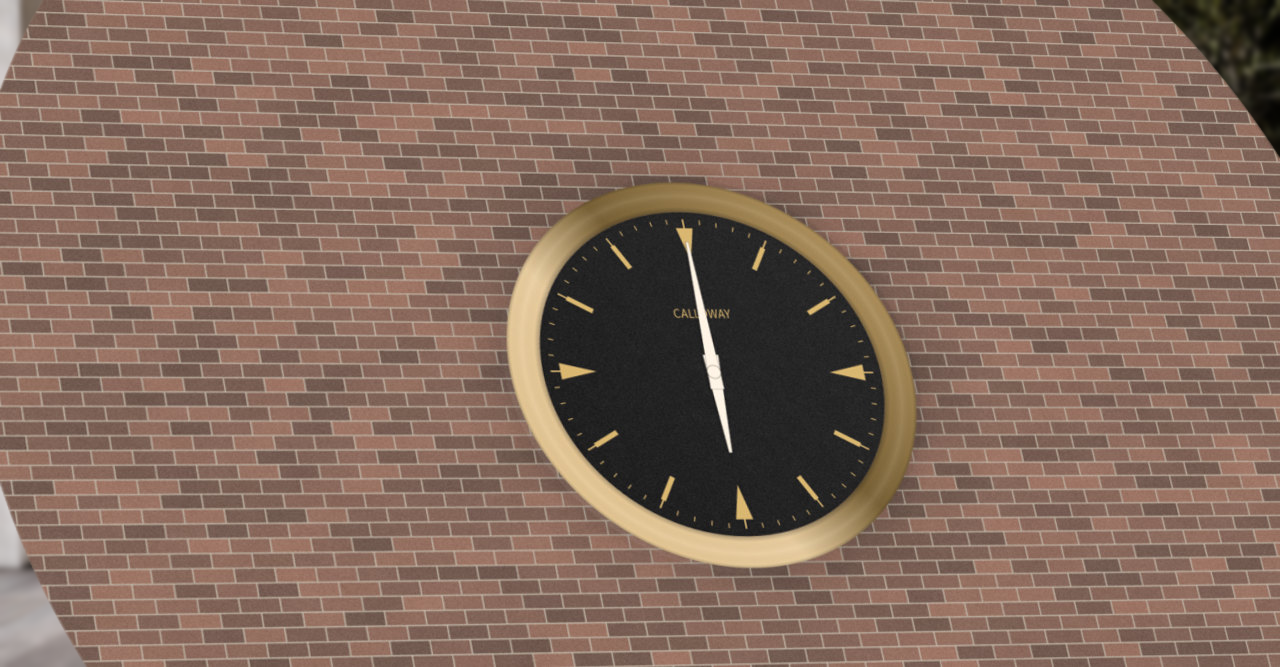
h=6 m=0
